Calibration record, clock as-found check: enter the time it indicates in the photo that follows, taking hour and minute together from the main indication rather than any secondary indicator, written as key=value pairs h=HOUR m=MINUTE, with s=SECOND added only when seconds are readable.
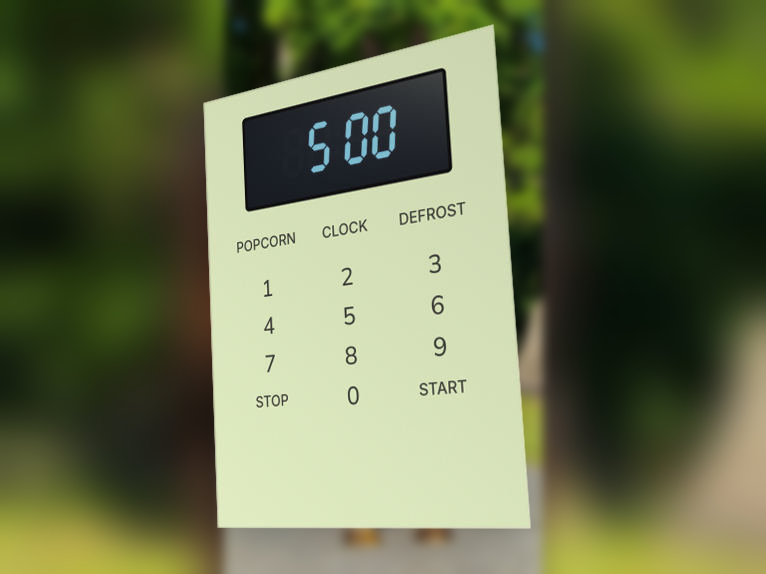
h=5 m=0
